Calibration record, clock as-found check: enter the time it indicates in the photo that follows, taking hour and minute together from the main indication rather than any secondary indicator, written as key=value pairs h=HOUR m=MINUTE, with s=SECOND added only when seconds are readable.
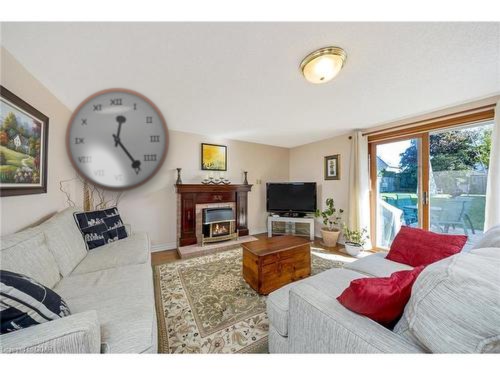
h=12 m=24
